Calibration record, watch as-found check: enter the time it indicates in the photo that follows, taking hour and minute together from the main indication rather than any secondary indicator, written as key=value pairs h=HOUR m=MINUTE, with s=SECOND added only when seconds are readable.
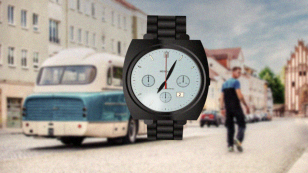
h=7 m=4
